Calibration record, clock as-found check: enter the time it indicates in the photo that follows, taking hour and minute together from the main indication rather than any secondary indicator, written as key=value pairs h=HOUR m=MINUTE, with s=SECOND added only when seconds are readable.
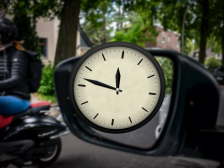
h=11 m=47
